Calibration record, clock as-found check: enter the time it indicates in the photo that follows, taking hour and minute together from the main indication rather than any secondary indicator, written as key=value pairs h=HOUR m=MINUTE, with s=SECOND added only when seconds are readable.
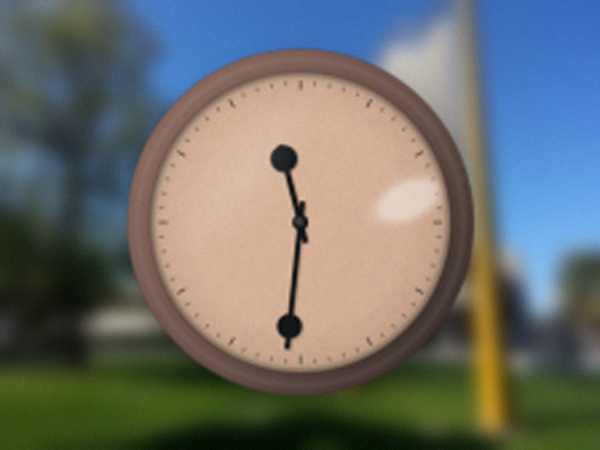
h=11 m=31
